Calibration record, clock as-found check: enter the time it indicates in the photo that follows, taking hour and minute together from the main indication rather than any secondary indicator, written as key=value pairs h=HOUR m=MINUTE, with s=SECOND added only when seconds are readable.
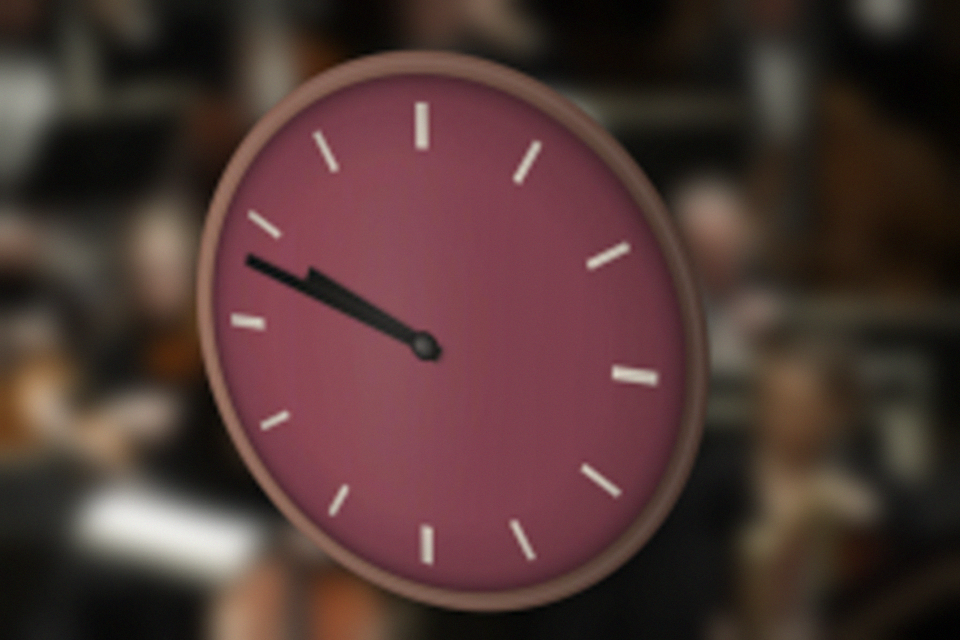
h=9 m=48
